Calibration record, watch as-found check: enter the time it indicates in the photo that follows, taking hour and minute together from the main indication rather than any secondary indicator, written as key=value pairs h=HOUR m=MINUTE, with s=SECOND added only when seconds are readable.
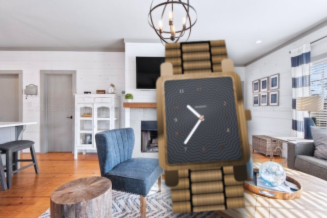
h=10 m=36
